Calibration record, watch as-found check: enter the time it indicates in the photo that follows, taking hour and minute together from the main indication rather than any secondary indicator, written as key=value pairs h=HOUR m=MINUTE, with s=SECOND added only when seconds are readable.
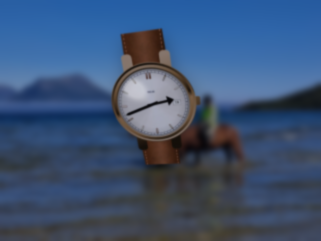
h=2 m=42
